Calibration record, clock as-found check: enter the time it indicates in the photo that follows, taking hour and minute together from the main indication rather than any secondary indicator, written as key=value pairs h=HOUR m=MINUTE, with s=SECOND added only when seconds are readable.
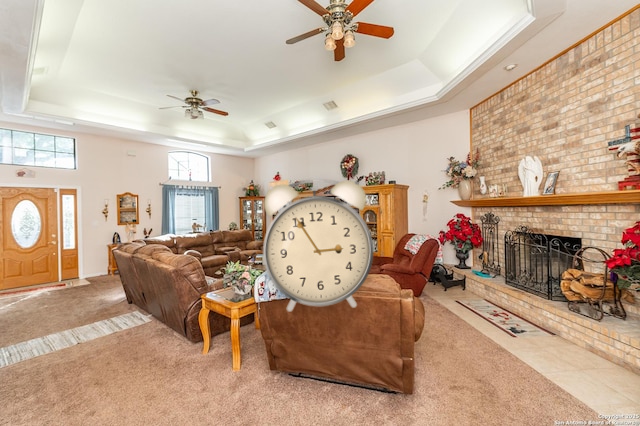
h=2 m=55
